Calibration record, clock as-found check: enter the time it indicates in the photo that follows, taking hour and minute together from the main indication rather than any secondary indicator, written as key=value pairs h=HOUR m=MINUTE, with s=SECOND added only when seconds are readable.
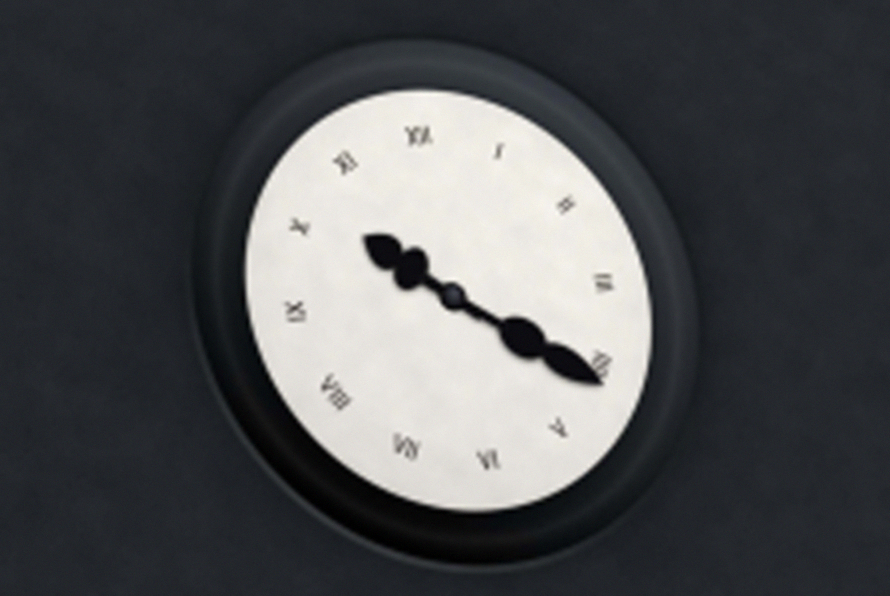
h=10 m=21
